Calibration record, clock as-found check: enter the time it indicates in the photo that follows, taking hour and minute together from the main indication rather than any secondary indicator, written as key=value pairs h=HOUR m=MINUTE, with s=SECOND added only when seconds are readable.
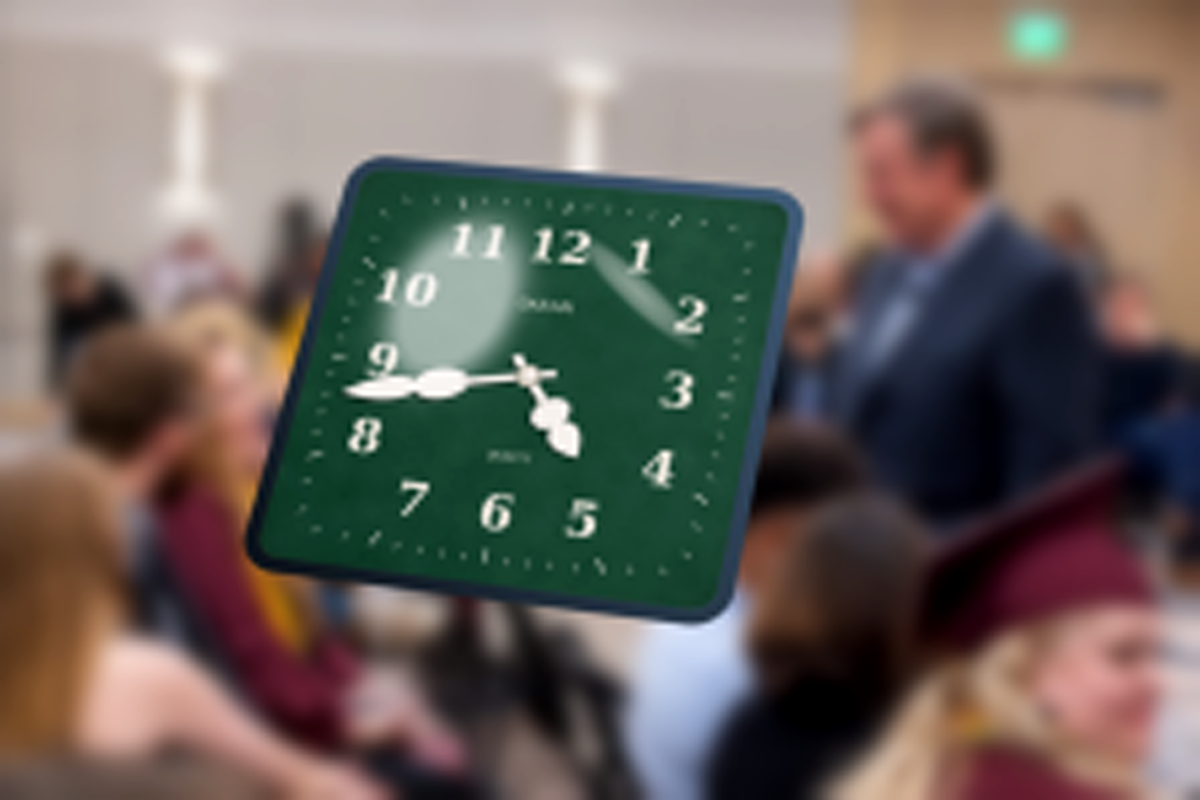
h=4 m=43
